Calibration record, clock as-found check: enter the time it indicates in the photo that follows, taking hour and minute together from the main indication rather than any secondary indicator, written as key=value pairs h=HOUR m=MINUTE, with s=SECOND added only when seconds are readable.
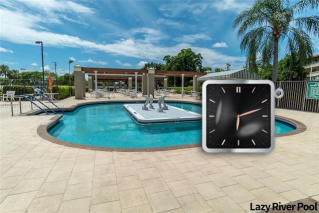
h=6 m=12
